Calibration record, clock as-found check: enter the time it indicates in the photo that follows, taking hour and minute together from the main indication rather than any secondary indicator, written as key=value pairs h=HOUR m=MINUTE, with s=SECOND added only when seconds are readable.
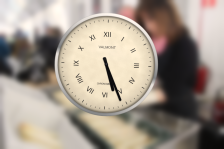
h=5 m=26
